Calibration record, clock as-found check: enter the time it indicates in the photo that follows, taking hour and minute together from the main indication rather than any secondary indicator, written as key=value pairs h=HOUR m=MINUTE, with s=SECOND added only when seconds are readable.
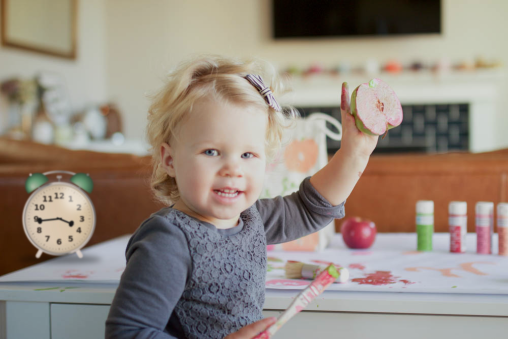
h=3 m=44
